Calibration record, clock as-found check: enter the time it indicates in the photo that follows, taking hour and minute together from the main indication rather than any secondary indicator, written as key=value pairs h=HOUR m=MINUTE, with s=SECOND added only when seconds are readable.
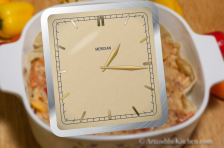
h=1 m=16
